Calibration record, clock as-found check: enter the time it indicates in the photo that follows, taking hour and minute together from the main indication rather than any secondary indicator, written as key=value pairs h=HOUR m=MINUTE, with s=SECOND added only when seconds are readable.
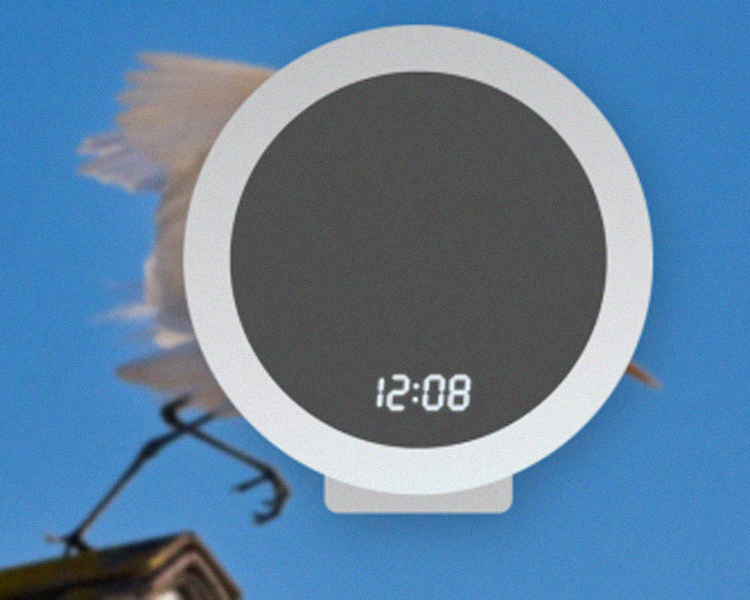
h=12 m=8
